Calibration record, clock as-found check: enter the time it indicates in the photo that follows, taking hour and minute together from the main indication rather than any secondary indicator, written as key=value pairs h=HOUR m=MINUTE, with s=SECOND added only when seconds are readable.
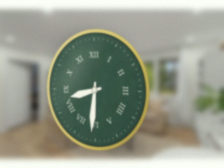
h=8 m=31
